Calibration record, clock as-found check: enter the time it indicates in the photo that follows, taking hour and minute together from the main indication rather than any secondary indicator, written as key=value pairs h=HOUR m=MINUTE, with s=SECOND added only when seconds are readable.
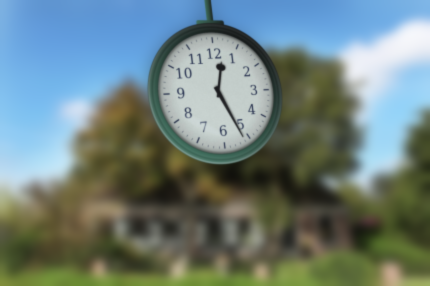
h=12 m=26
